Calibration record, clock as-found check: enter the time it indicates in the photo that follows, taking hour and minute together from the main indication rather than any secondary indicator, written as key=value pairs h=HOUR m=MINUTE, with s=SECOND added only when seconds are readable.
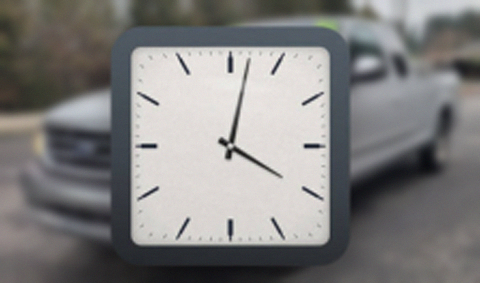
h=4 m=2
